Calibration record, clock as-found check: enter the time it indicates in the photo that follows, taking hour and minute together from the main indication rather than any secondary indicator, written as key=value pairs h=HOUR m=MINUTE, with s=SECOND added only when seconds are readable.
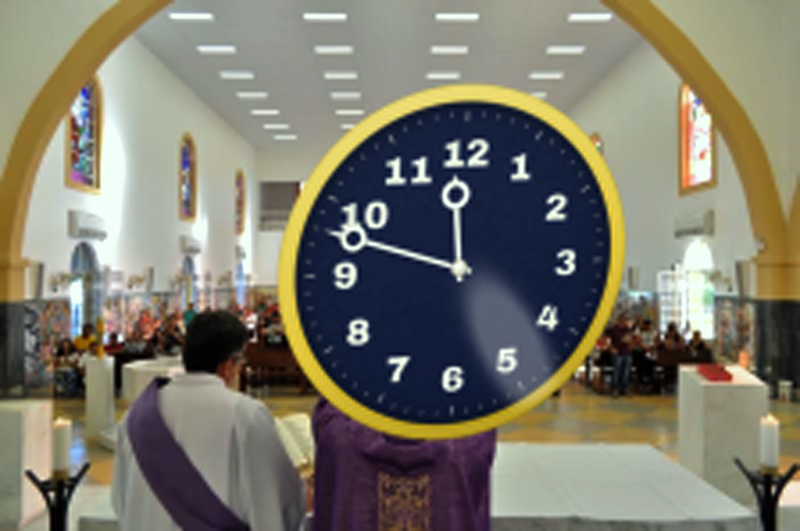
h=11 m=48
